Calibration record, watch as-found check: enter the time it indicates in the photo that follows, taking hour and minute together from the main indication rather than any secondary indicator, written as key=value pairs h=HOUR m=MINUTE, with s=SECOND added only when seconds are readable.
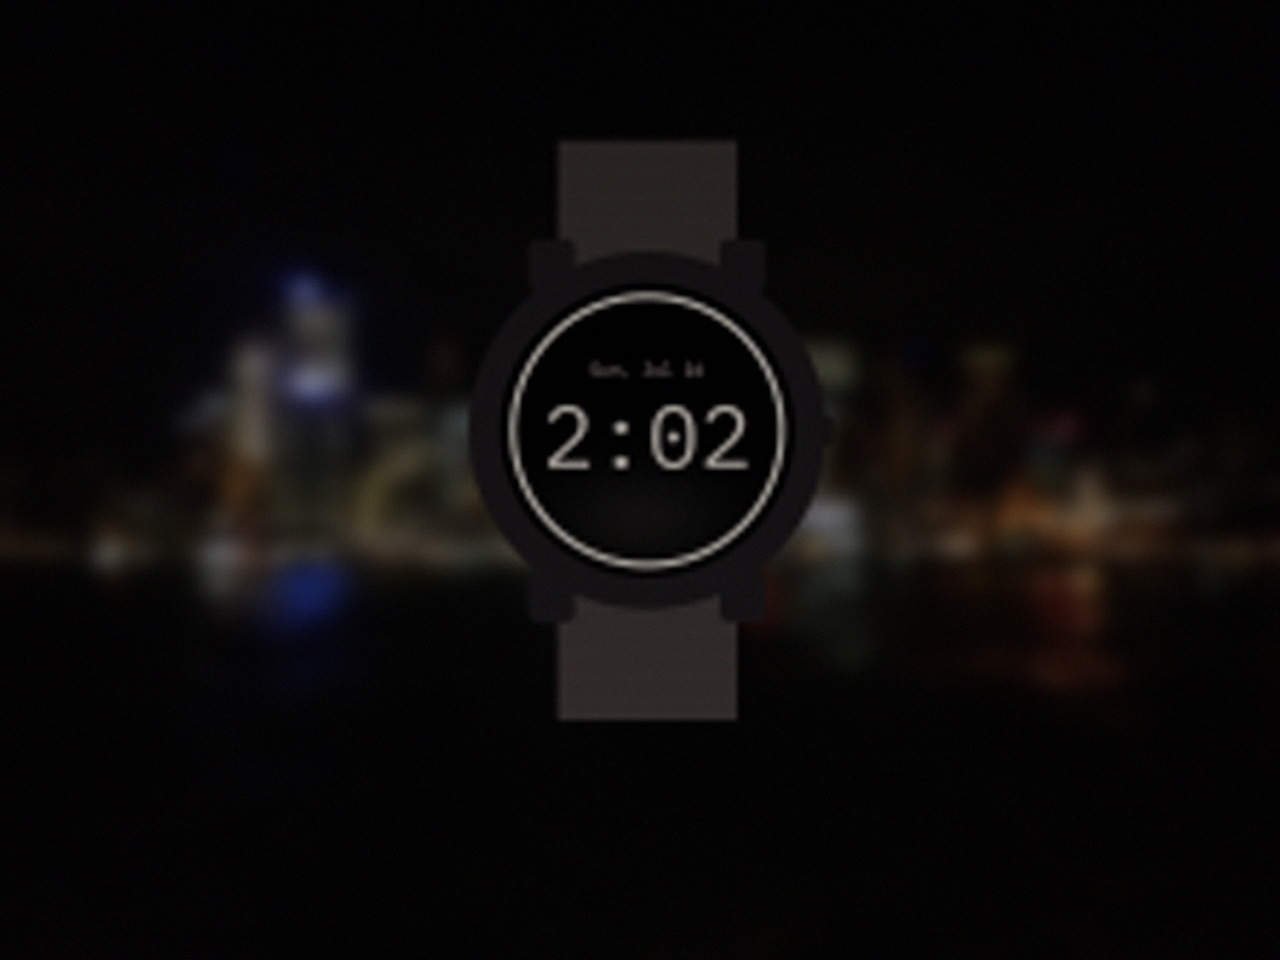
h=2 m=2
